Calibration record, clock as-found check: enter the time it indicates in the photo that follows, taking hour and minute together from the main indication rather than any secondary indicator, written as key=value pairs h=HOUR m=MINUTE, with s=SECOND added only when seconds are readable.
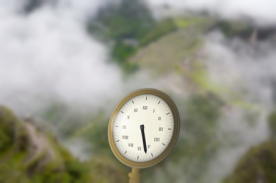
h=5 m=27
